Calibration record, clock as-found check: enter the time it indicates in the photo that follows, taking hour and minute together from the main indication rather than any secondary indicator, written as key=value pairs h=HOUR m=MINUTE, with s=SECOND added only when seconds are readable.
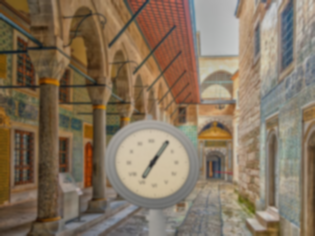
h=7 m=6
